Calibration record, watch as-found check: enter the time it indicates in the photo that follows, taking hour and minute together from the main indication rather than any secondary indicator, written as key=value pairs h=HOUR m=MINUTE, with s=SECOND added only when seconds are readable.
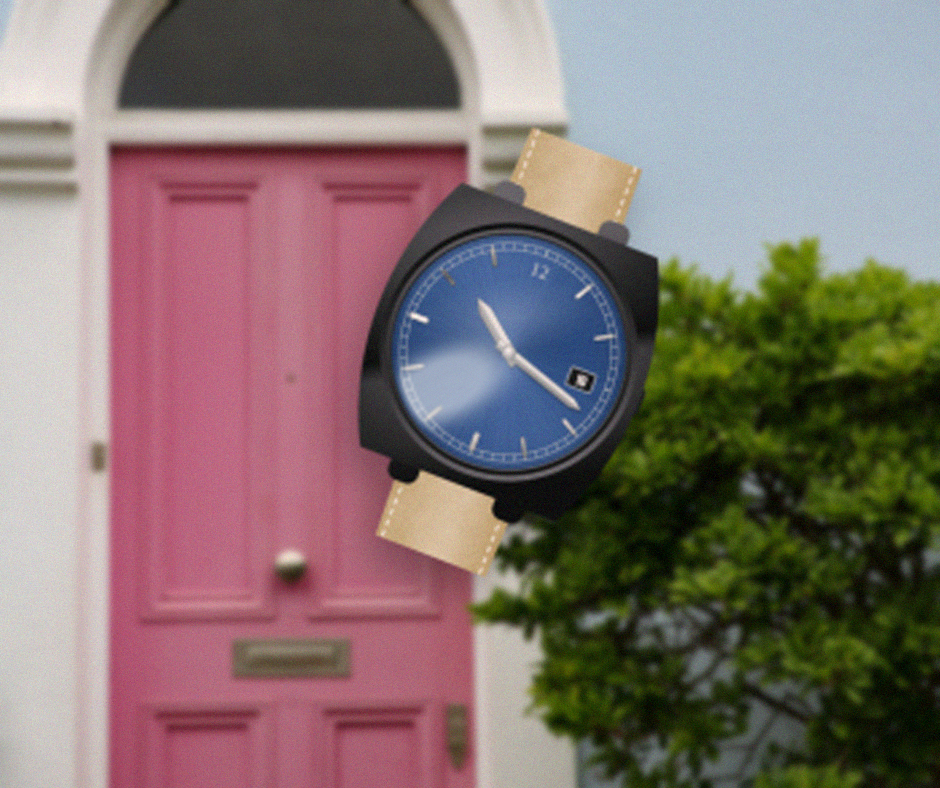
h=10 m=18
